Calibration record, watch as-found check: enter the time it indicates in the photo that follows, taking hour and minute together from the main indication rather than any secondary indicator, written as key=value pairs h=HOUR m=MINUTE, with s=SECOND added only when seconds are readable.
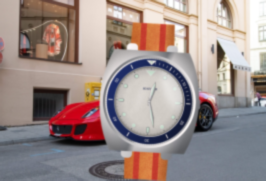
h=12 m=28
